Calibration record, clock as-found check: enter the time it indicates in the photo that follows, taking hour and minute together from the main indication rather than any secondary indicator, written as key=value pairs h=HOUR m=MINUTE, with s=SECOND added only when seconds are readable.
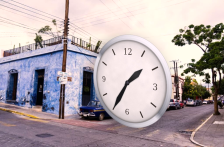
h=1 m=35
